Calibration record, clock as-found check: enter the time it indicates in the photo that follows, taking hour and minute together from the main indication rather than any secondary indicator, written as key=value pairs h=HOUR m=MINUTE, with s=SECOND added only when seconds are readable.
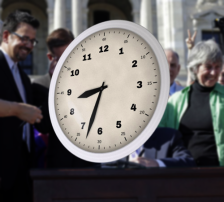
h=8 m=33
